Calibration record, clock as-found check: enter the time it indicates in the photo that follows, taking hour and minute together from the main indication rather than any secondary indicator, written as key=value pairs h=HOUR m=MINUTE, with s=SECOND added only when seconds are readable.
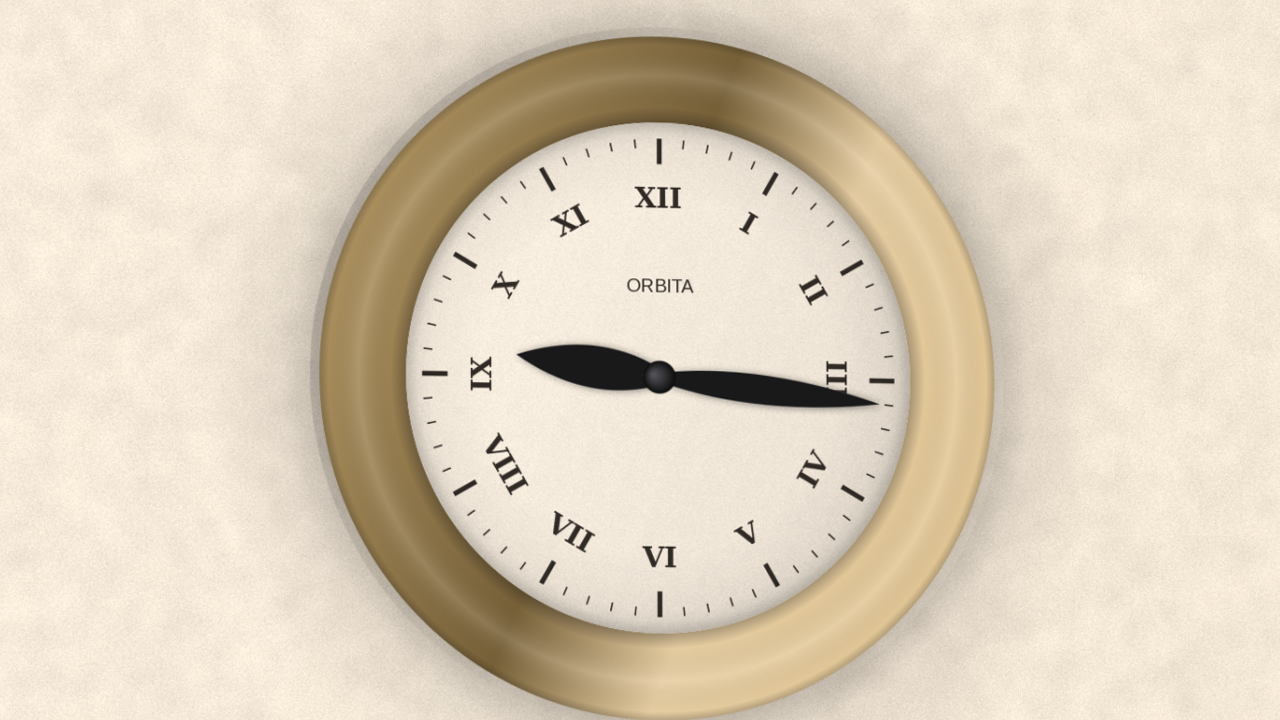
h=9 m=16
